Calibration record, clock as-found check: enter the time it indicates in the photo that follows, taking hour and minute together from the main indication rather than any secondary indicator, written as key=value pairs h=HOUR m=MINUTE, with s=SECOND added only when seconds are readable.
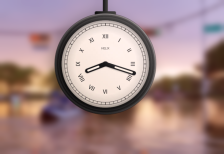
h=8 m=18
